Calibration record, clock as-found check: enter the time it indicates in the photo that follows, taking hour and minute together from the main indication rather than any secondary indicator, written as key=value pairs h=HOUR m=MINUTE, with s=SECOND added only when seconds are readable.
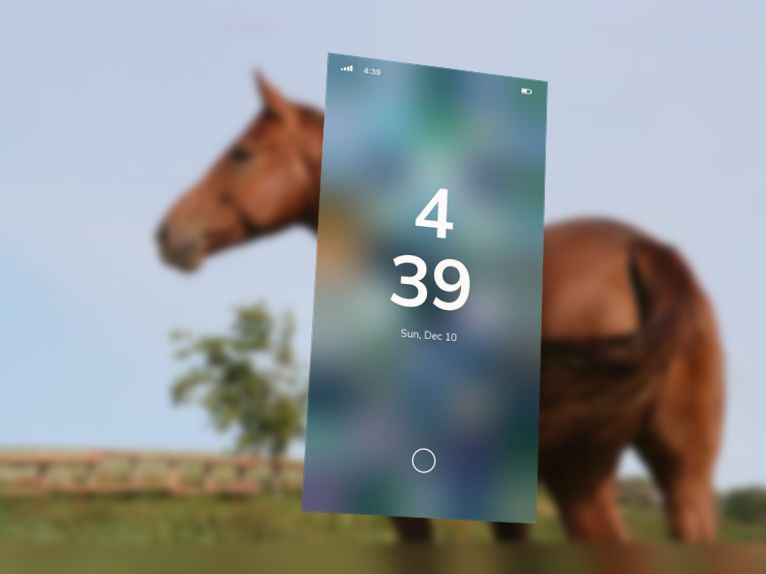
h=4 m=39
